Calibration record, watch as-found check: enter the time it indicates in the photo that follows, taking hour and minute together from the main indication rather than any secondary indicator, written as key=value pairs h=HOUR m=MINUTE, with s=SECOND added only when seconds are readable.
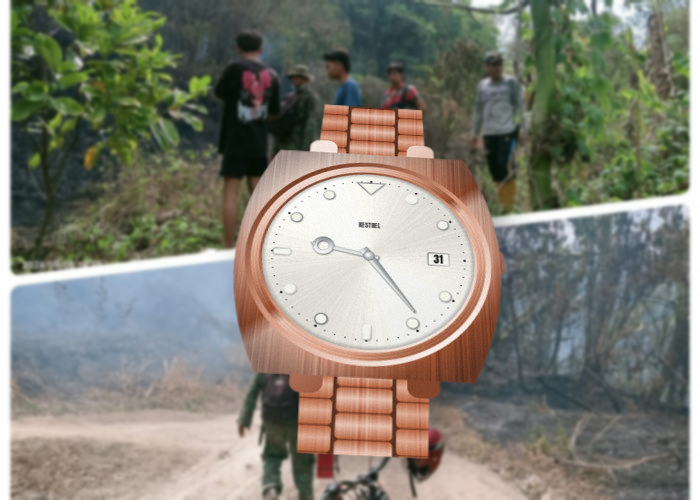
h=9 m=24
